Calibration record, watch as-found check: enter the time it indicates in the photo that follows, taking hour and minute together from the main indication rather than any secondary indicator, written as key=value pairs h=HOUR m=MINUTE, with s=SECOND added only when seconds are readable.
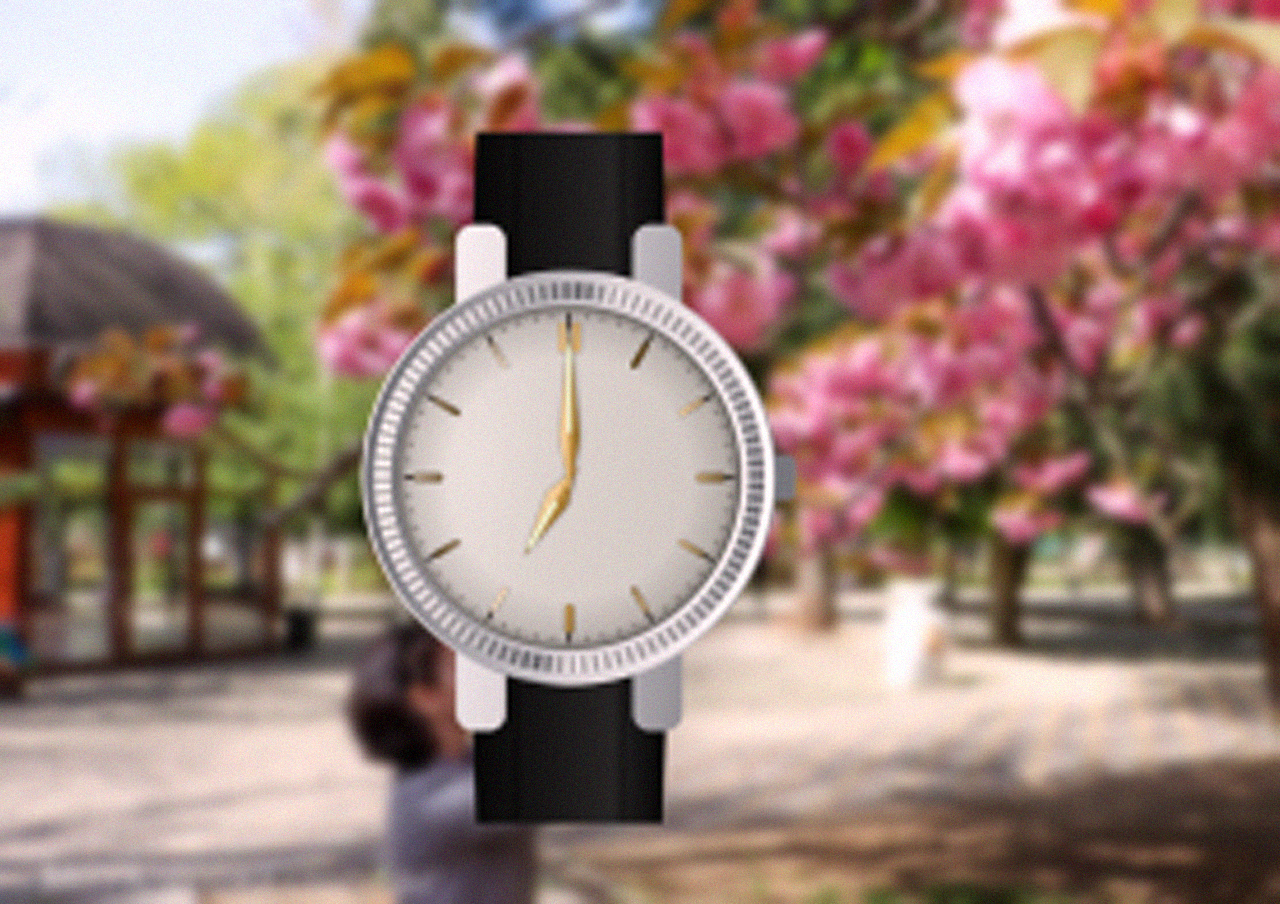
h=7 m=0
